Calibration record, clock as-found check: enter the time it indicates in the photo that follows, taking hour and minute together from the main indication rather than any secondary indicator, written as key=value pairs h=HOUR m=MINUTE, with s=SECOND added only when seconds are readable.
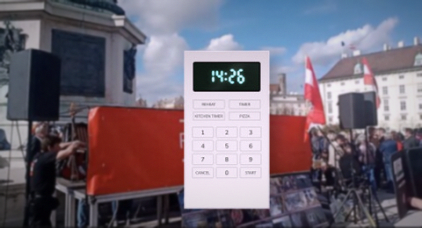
h=14 m=26
